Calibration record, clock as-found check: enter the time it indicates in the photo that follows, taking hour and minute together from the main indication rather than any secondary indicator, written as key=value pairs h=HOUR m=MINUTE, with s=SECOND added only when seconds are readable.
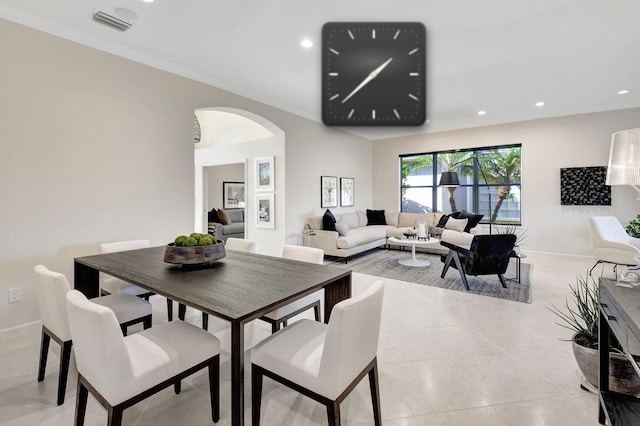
h=1 m=38
